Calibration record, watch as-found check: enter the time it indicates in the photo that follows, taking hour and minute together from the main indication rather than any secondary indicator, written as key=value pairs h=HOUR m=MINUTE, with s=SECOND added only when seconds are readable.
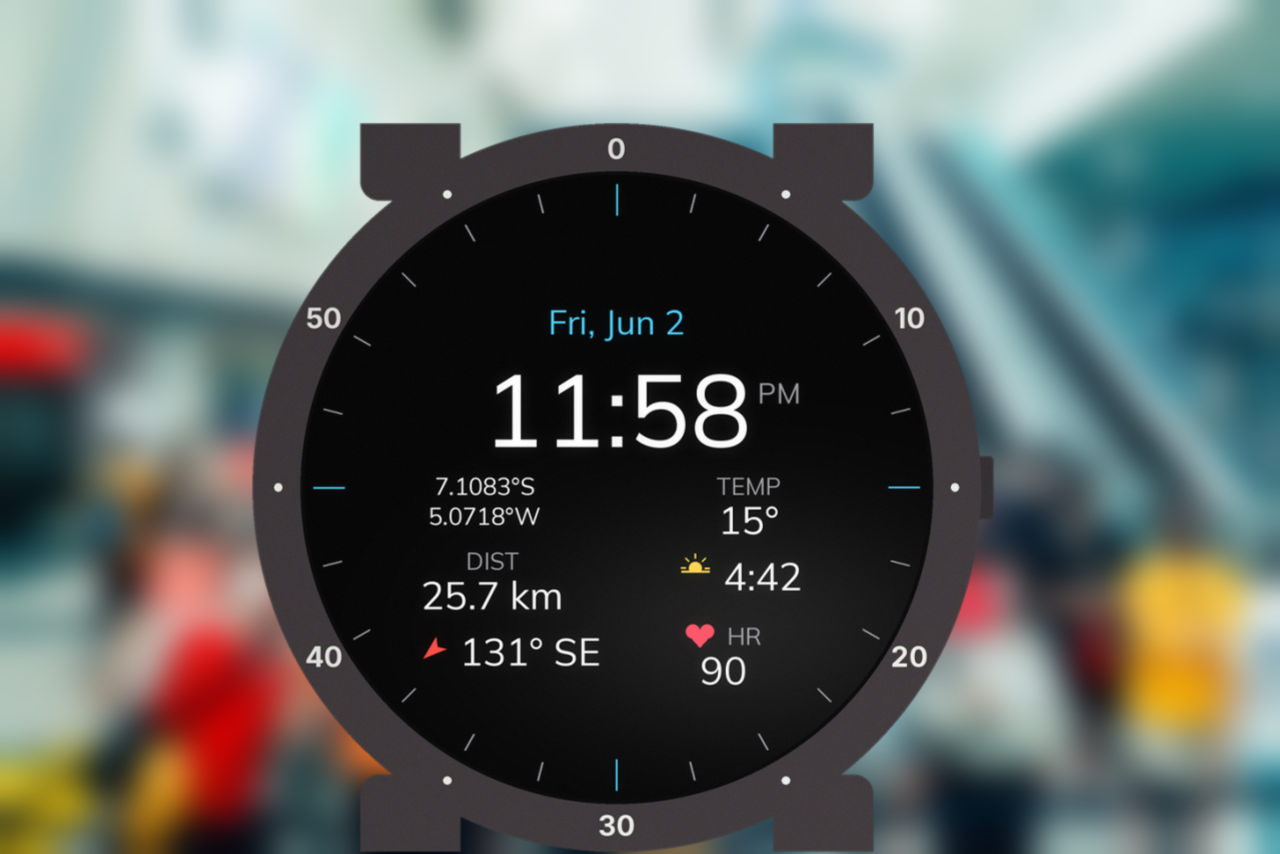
h=11 m=58
